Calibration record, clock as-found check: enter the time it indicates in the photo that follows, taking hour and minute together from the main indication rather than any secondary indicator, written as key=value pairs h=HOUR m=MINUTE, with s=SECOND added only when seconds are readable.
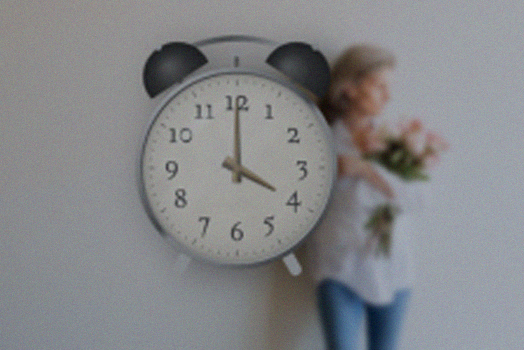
h=4 m=0
